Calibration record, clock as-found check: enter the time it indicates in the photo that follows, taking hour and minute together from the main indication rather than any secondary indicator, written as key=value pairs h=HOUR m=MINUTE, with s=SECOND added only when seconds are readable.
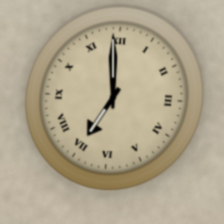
h=6 m=59
